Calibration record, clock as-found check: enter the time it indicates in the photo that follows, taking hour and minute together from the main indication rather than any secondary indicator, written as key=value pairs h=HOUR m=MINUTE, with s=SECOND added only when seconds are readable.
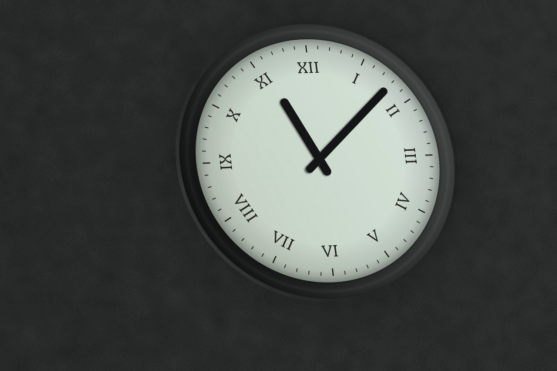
h=11 m=8
